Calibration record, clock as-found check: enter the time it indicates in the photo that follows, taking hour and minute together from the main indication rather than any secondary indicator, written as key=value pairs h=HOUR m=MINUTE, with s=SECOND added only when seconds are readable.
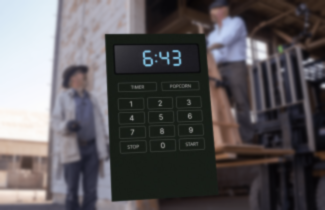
h=6 m=43
